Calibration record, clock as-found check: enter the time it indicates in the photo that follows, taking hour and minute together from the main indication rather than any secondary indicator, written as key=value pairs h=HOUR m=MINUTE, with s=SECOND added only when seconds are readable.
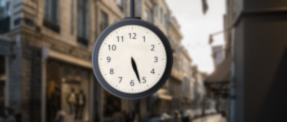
h=5 m=27
